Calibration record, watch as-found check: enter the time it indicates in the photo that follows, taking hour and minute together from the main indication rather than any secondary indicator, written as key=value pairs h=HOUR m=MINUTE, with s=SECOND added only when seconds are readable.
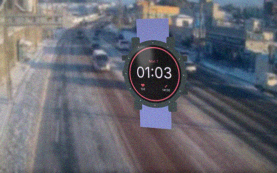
h=1 m=3
